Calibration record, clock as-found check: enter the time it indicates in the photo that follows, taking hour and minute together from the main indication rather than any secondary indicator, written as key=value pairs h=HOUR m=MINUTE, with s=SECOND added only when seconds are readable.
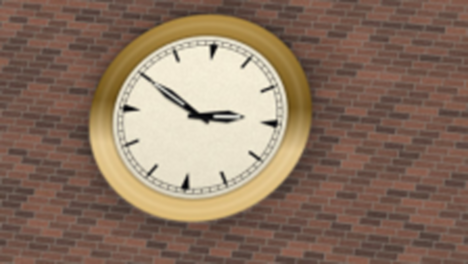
h=2 m=50
